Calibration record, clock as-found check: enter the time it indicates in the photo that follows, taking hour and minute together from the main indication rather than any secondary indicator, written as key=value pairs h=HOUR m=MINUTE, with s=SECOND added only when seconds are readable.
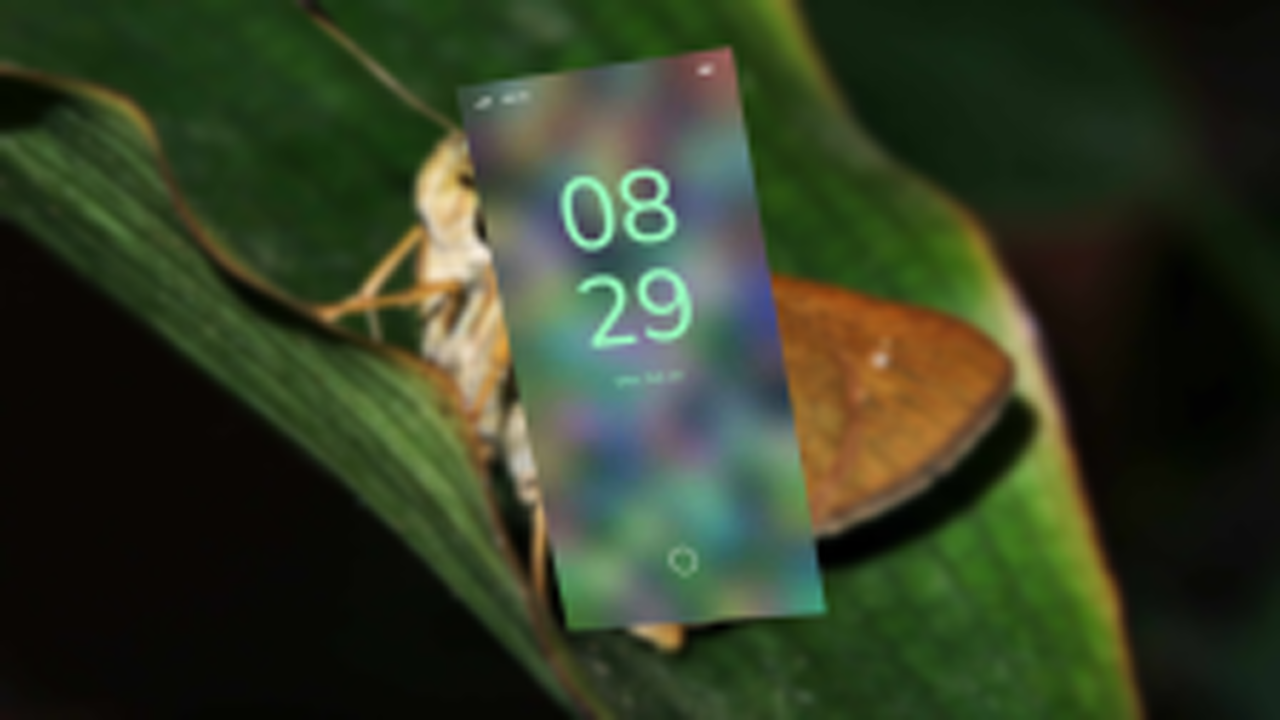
h=8 m=29
